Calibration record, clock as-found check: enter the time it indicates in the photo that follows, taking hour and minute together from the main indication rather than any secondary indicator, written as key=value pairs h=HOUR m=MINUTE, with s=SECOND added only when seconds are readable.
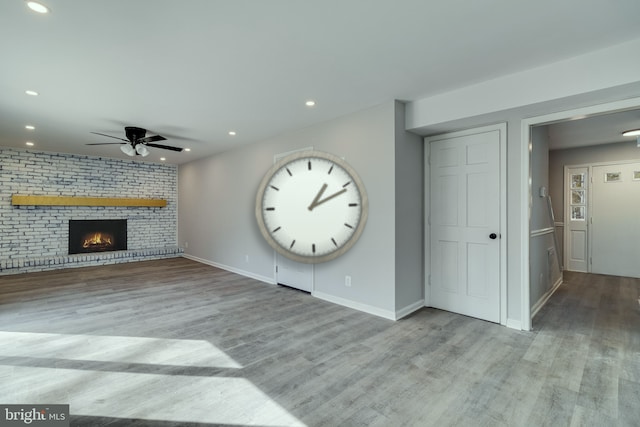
h=1 m=11
